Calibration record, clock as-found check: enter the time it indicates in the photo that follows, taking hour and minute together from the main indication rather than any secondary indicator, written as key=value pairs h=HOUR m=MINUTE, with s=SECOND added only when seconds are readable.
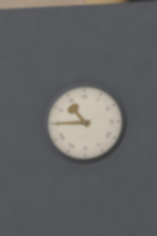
h=10 m=45
